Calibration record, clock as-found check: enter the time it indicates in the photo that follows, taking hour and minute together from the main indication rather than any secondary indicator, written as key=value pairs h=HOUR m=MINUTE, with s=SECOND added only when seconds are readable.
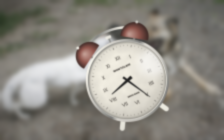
h=8 m=25
